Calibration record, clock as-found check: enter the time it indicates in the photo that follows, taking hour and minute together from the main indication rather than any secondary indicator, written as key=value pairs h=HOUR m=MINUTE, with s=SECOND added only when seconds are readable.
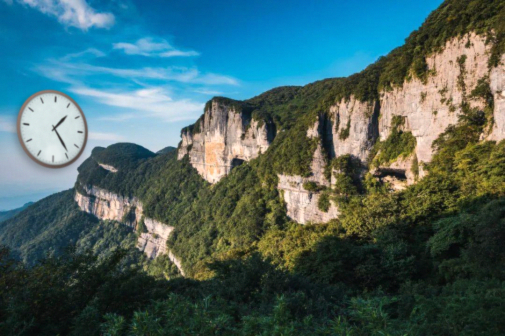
h=1 m=24
